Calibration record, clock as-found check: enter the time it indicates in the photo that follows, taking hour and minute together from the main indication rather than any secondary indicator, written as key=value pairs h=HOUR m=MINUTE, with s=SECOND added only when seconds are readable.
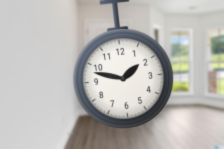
h=1 m=48
